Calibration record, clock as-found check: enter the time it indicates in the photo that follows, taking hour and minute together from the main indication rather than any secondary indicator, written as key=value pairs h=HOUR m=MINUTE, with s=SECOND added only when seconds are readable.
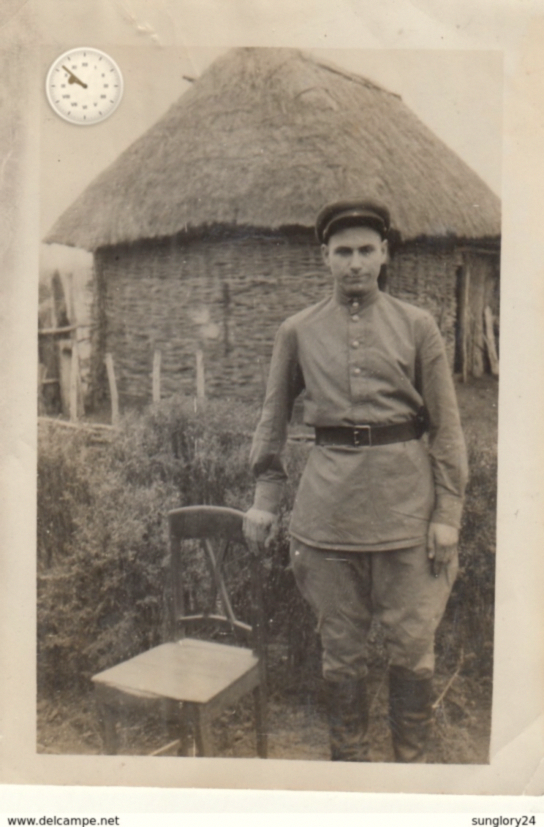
h=9 m=52
